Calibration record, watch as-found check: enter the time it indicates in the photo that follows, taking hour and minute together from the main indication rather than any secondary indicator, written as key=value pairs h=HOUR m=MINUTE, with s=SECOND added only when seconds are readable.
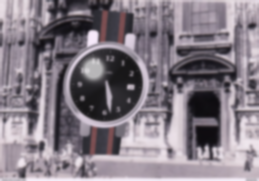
h=5 m=28
